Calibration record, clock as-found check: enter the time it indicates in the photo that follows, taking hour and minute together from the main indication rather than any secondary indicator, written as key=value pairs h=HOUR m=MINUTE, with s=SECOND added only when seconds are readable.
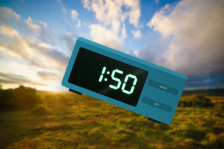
h=1 m=50
